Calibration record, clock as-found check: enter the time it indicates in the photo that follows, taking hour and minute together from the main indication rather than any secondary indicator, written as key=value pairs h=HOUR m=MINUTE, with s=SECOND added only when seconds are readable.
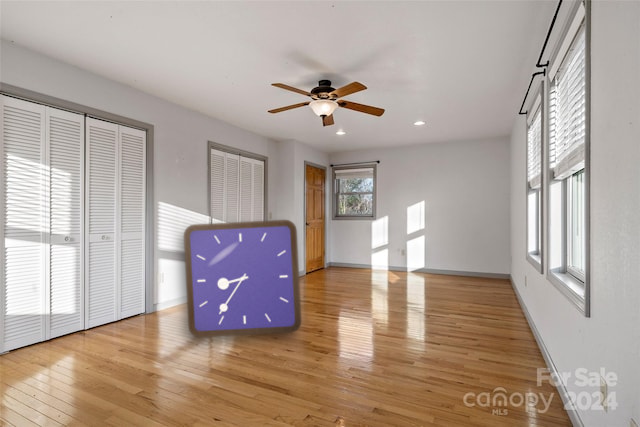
h=8 m=36
